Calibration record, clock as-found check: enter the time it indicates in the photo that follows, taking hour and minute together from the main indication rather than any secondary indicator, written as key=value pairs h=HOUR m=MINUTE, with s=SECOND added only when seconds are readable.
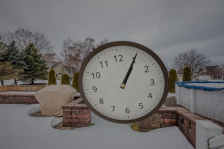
h=1 m=5
